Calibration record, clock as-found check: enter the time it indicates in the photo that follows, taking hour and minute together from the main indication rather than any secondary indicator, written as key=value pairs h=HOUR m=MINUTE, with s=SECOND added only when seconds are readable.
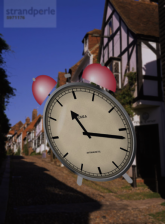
h=11 m=17
